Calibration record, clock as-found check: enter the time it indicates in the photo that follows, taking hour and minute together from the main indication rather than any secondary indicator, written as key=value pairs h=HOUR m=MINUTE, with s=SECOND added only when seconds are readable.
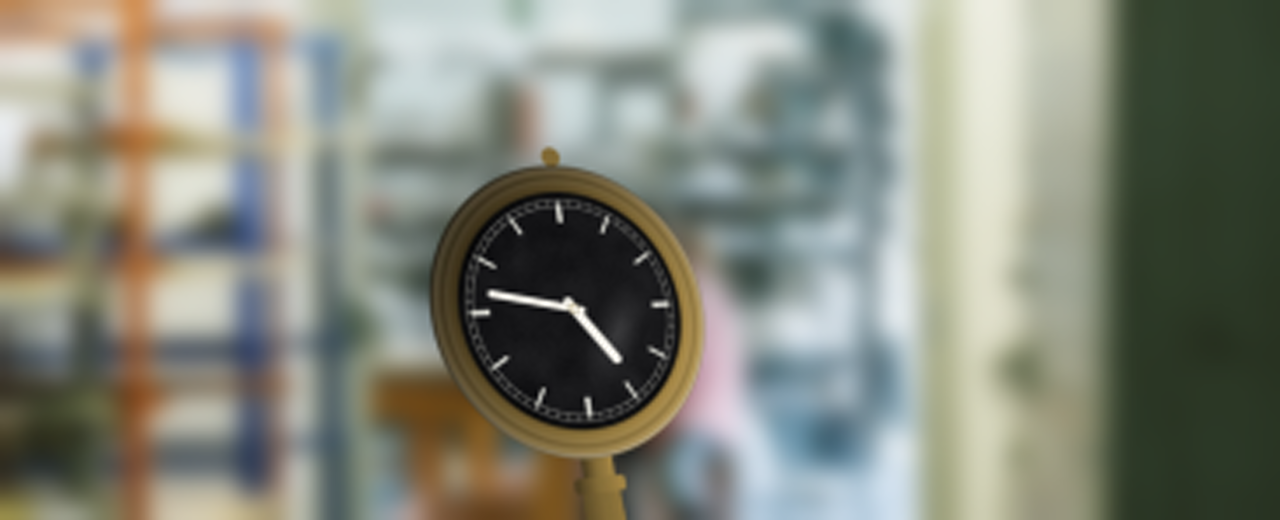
h=4 m=47
